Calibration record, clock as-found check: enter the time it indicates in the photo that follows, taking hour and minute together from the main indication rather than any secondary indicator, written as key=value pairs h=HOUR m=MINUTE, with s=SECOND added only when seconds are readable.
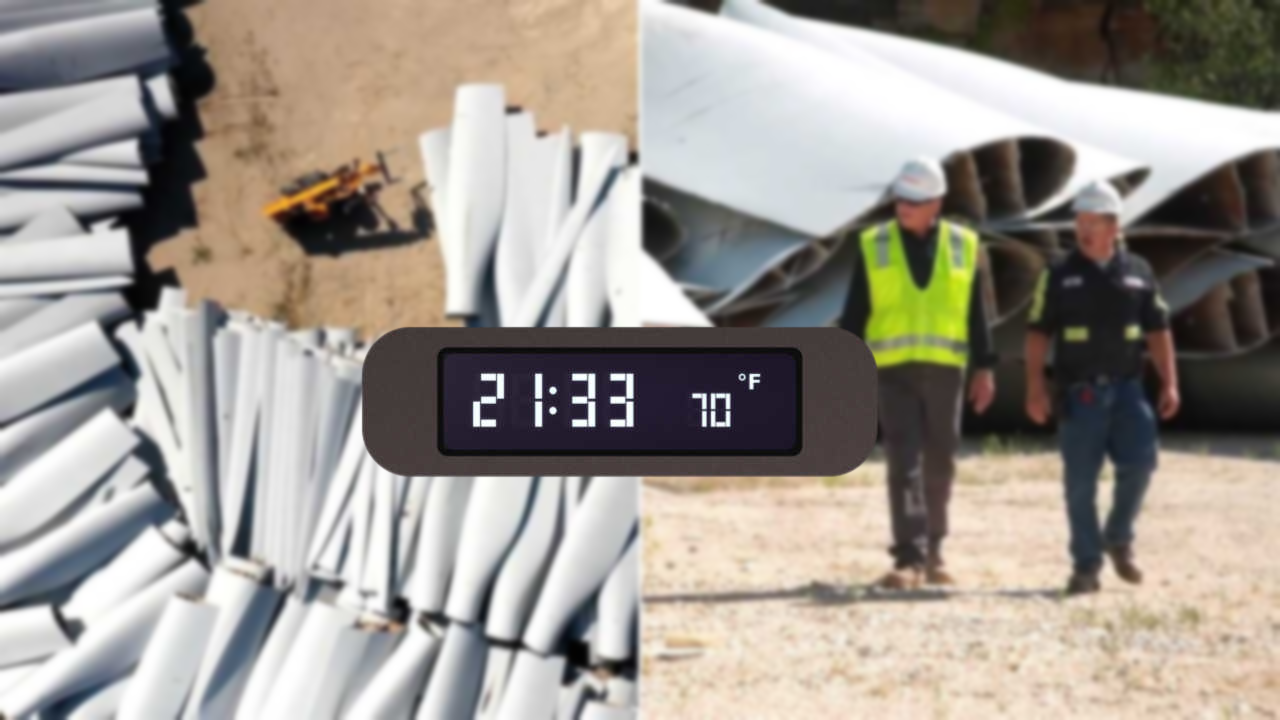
h=21 m=33
